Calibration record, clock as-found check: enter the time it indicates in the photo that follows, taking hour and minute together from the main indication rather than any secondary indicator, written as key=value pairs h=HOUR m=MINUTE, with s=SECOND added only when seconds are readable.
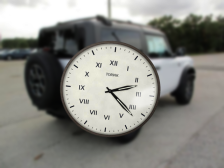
h=2 m=22
